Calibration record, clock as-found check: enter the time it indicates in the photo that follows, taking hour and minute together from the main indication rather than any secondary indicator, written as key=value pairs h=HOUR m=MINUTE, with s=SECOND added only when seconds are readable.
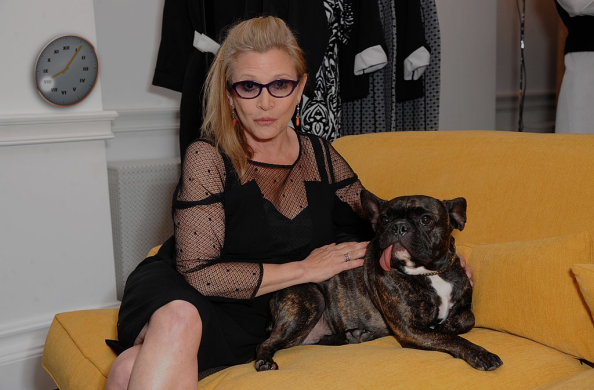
h=8 m=6
